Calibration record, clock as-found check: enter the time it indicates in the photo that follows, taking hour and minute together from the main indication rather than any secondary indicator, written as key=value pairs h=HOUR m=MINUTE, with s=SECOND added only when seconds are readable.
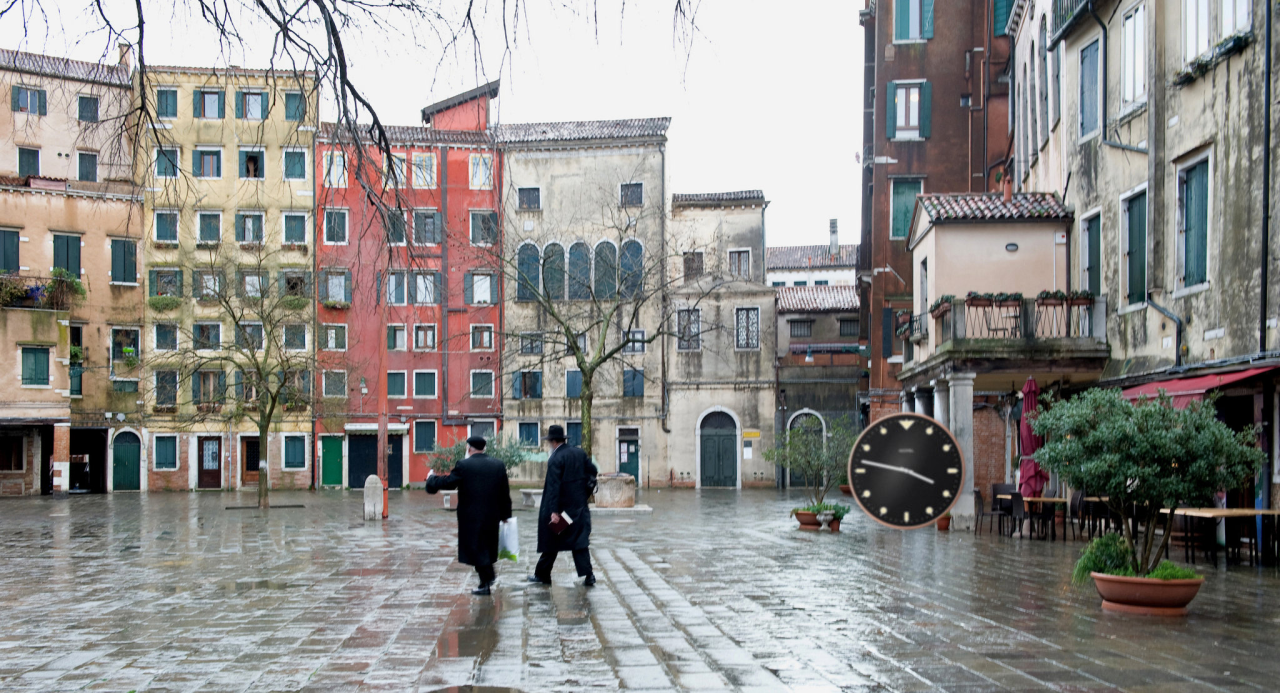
h=3 m=47
